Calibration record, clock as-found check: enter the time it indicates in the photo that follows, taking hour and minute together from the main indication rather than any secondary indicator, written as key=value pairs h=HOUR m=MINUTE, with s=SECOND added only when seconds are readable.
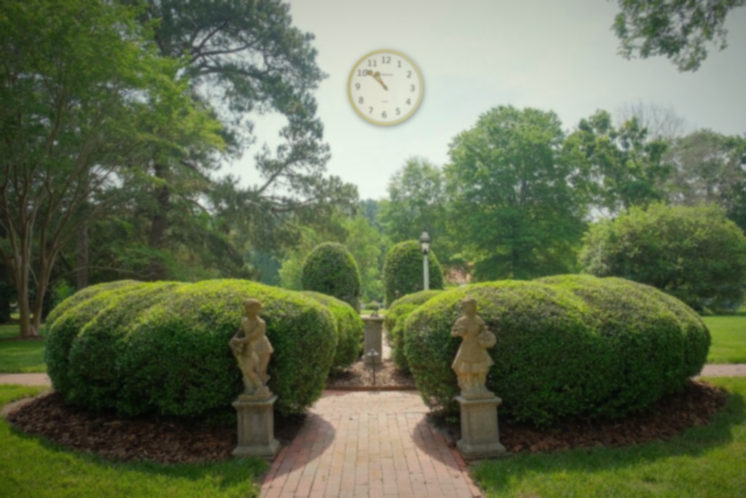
h=10 m=52
